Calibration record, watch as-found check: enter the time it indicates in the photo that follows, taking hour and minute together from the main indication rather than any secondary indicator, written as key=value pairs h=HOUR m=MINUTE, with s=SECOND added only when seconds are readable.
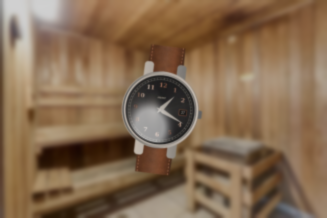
h=1 m=19
